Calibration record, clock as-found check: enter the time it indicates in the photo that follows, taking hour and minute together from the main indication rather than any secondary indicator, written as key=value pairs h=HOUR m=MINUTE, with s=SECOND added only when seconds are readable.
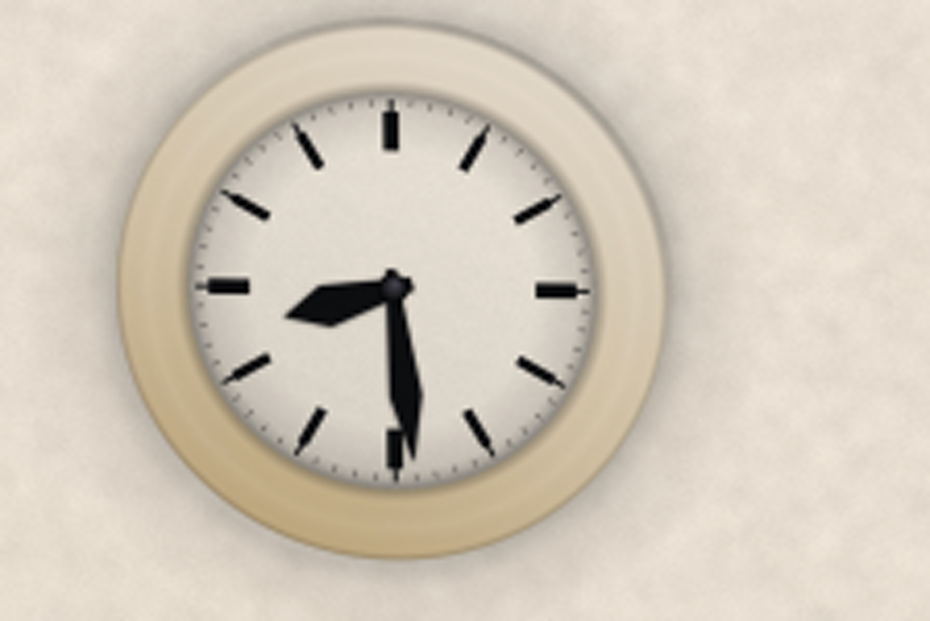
h=8 m=29
